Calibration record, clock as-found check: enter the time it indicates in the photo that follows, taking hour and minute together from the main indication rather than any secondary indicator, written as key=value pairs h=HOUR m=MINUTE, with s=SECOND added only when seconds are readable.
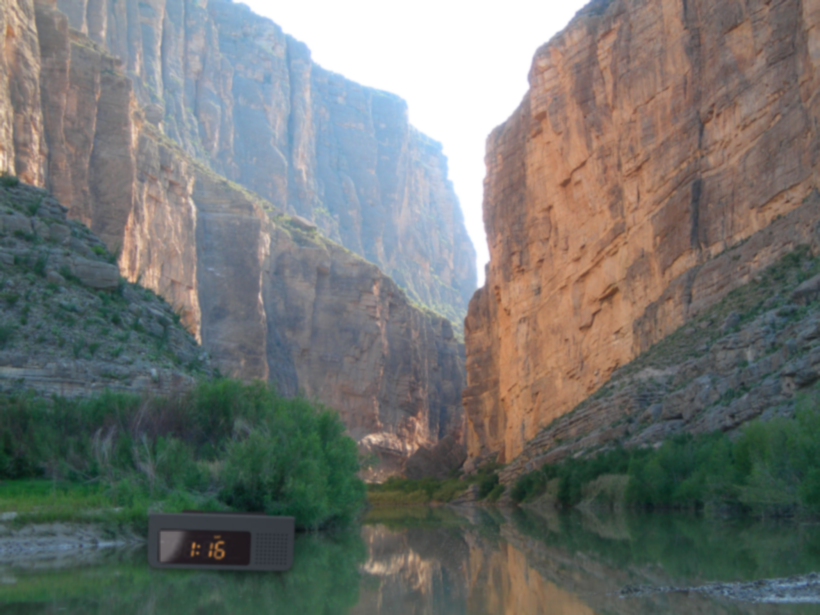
h=1 m=16
